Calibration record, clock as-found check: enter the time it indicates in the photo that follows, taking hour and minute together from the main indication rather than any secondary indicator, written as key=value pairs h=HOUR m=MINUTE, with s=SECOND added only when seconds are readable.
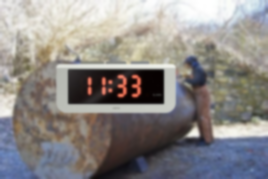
h=11 m=33
